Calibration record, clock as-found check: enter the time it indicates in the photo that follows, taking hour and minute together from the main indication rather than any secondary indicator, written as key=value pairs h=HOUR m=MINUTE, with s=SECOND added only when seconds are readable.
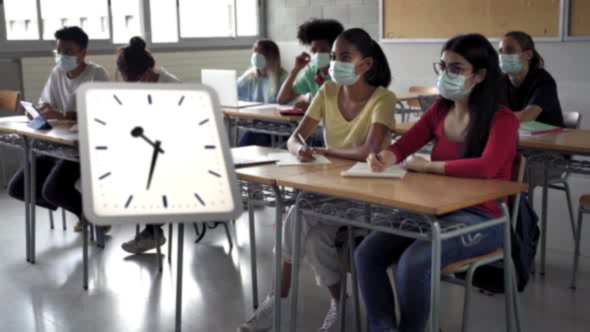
h=10 m=33
